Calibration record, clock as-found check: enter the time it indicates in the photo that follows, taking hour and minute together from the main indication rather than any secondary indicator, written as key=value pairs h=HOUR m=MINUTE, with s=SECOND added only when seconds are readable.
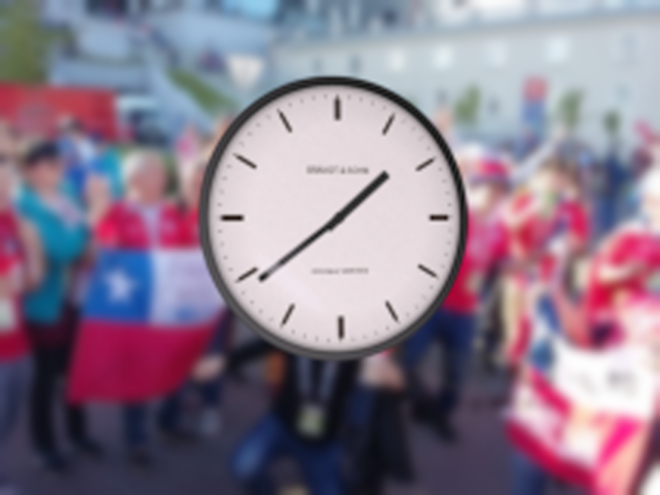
h=1 m=39
